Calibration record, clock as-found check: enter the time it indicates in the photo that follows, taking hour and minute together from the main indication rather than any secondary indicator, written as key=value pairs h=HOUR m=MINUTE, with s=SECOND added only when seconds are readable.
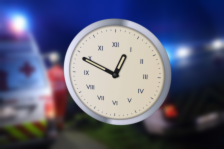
h=12 m=49
